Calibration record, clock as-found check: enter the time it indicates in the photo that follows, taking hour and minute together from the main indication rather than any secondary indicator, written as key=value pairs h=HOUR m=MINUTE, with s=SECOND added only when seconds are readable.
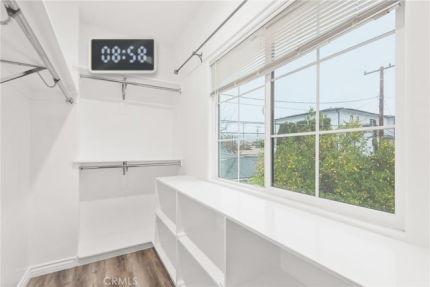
h=8 m=58
